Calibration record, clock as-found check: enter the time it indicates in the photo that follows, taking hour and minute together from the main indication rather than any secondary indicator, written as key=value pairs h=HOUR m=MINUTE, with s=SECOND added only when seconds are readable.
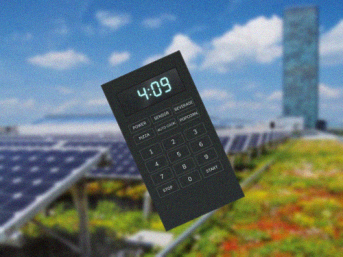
h=4 m=9
